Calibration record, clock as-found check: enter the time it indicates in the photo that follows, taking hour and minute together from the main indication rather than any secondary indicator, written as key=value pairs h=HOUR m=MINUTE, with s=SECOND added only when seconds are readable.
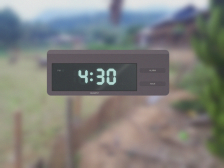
h=4 m=30
